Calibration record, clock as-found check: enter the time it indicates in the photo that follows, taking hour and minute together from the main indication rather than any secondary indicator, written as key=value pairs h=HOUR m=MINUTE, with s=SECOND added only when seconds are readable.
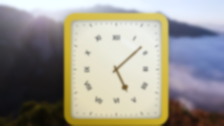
h=5 m=8
